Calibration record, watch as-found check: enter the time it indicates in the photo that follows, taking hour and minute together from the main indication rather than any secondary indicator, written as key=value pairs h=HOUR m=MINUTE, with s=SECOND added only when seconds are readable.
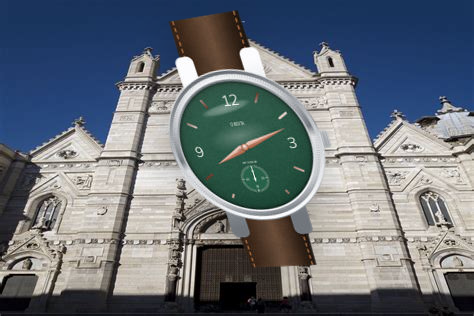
h=8 m=12
